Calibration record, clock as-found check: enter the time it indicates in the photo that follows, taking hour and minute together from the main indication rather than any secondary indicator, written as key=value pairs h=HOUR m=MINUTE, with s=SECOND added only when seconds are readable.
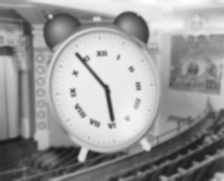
h=5 m=54
